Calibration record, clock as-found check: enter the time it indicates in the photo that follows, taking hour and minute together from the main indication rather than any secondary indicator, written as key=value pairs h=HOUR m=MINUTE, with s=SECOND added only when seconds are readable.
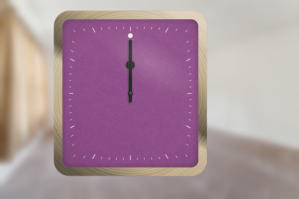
h=12 m=0
